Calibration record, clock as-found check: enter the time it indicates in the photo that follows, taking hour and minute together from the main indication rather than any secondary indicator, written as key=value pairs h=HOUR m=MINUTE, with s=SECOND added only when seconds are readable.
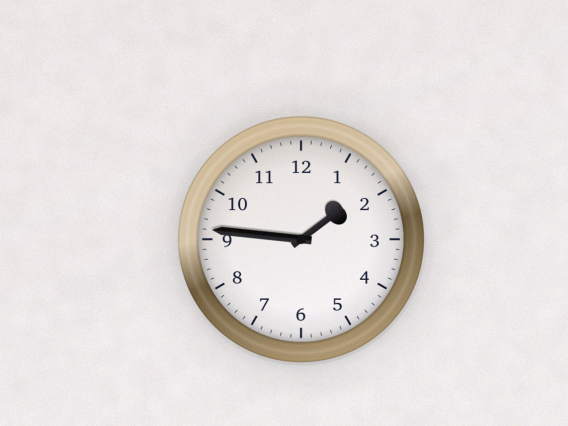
h=1 m=46
